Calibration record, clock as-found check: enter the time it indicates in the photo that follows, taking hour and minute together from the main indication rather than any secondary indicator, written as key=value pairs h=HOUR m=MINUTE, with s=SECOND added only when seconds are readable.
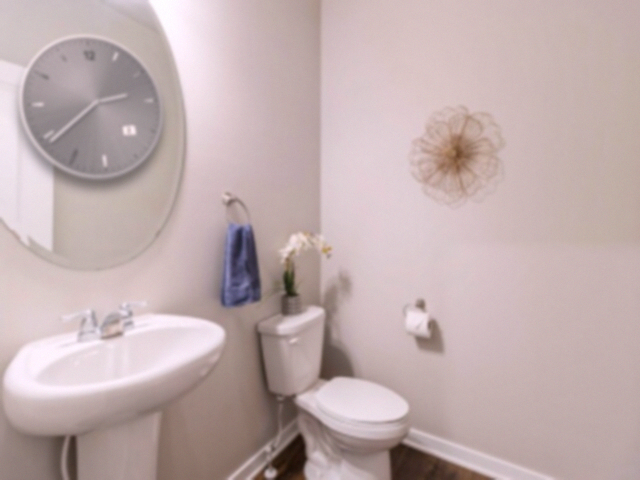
h=2 m=39
